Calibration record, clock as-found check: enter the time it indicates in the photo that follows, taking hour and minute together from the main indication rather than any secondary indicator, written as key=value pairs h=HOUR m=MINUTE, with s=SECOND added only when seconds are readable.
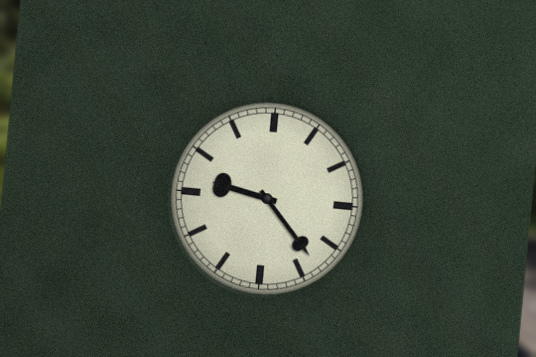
h=9 m=23
